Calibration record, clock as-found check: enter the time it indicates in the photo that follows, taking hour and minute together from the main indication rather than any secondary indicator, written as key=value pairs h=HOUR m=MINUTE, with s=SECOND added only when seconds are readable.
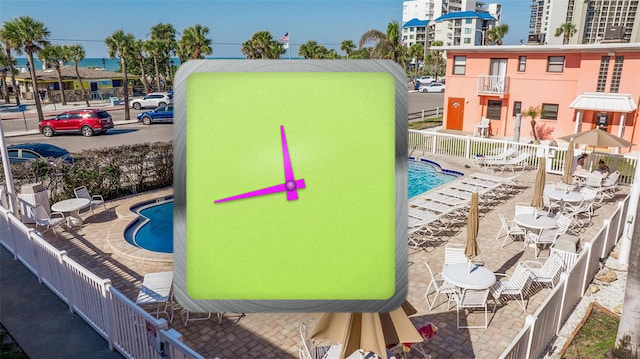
h=11 m=43
